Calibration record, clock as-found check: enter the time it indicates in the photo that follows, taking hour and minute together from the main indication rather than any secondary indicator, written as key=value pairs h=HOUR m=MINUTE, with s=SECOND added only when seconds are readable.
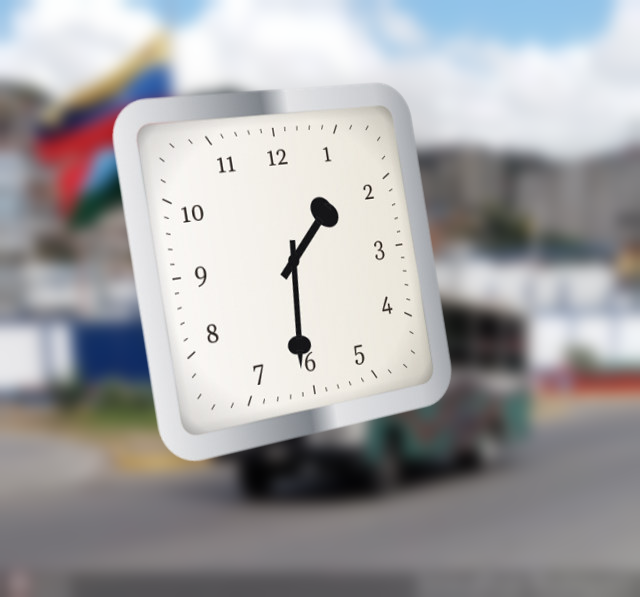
h=1 m=31
